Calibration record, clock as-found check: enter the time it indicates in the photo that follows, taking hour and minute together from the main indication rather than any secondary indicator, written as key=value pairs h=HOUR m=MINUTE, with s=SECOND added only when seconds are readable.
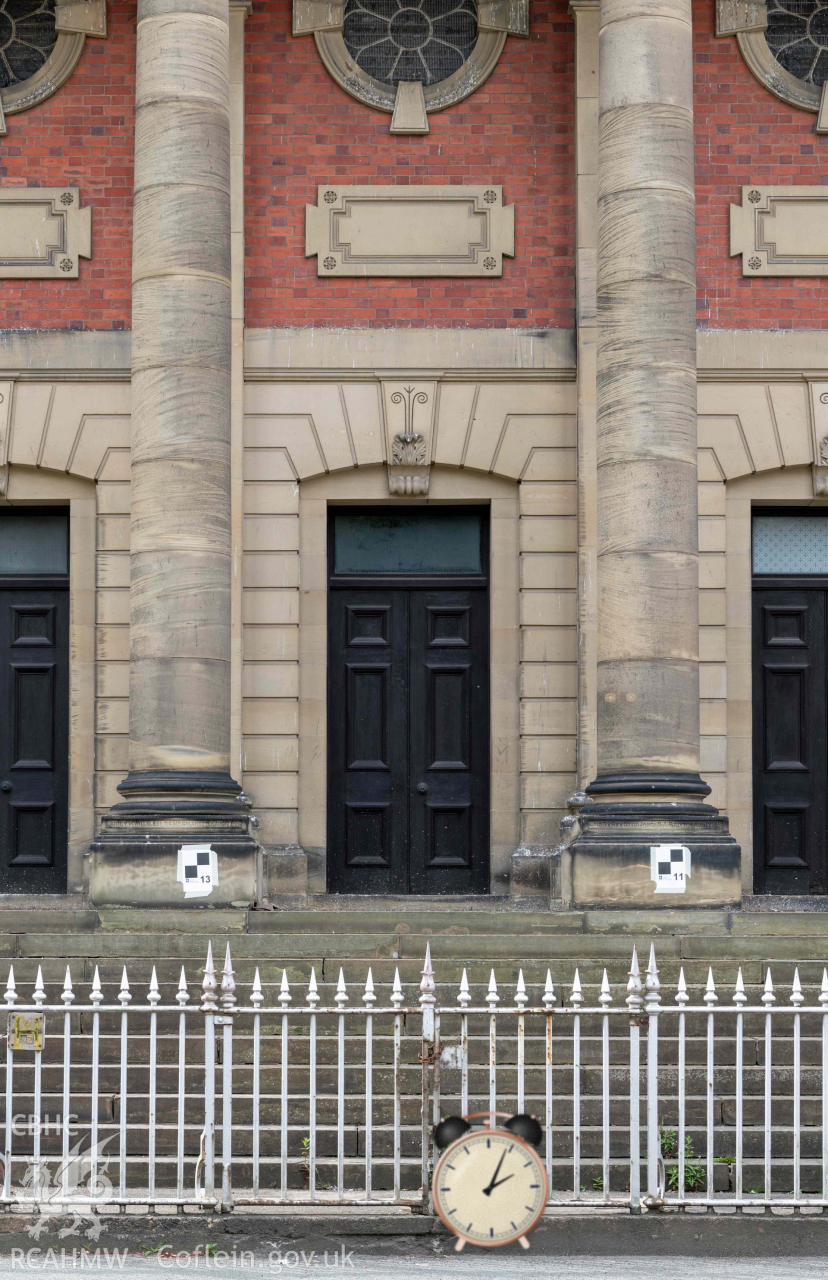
h=2 m=4
